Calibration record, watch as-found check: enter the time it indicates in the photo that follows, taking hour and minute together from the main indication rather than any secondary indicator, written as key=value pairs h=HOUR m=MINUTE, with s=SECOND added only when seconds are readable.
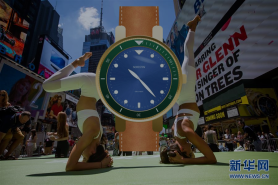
h=10 m=23
